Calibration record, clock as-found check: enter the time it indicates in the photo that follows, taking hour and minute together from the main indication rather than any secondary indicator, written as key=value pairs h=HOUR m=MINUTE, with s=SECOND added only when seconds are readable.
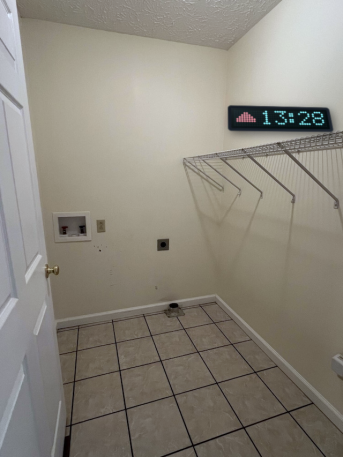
h=13 m=28
